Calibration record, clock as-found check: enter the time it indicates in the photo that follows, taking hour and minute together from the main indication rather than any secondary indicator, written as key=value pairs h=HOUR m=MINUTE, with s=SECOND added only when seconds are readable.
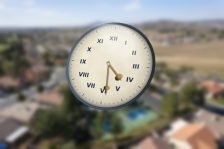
h=4 m=29
